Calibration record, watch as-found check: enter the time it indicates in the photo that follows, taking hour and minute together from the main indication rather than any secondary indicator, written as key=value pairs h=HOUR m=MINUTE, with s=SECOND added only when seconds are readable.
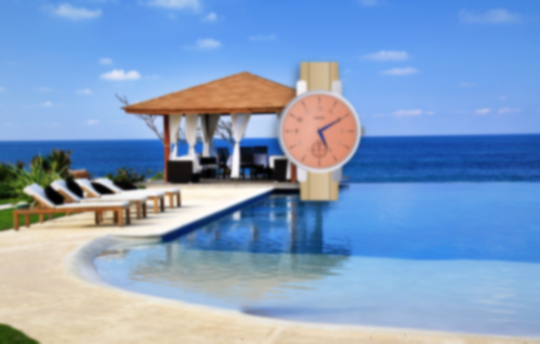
h=5 m=10
